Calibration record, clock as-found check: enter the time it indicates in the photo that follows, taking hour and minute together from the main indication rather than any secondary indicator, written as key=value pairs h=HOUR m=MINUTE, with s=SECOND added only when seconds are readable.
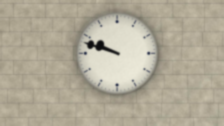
h=9 m=48
